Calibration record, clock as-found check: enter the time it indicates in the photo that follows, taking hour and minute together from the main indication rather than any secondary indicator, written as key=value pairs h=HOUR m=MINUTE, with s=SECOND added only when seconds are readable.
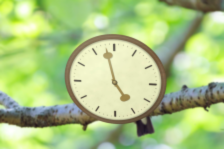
h=4 m=58
